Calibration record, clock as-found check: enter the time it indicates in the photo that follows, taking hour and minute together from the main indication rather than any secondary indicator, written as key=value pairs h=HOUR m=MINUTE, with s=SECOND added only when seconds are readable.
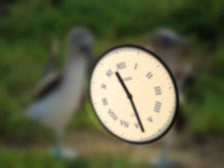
h=11 m=29
